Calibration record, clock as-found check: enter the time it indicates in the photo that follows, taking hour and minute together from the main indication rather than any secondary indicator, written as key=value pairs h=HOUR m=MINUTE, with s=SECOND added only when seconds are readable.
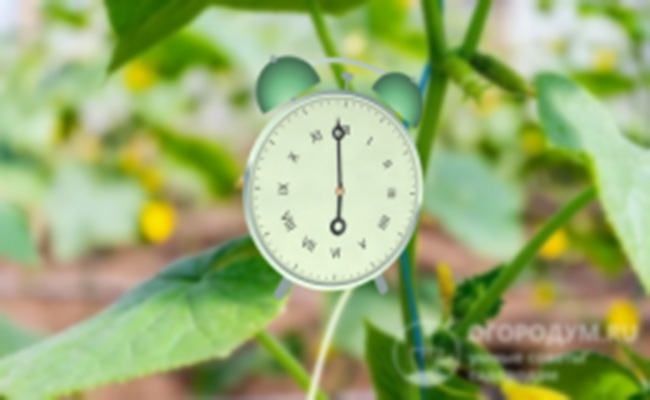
h=5 m=59
